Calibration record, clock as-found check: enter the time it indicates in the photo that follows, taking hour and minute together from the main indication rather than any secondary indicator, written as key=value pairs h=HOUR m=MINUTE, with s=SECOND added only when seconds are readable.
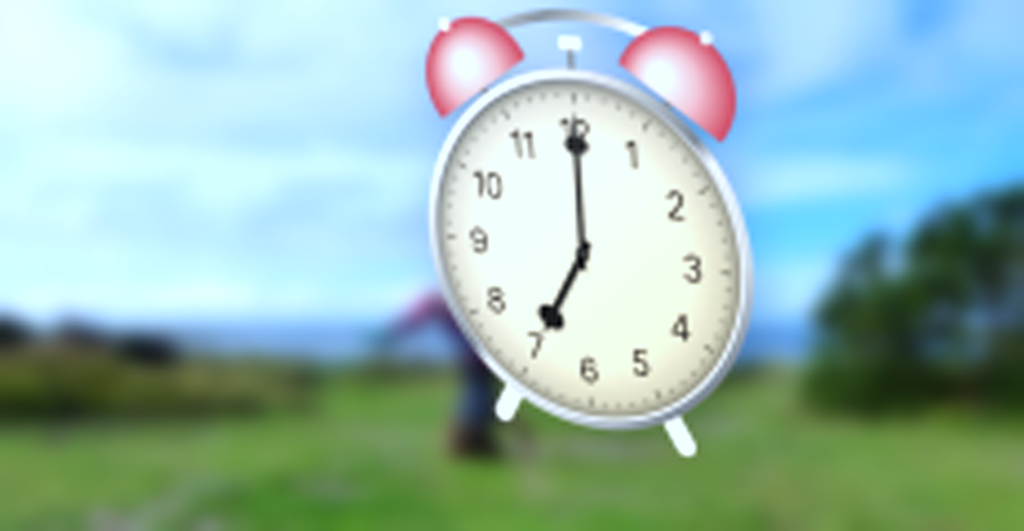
h=7 m=0
